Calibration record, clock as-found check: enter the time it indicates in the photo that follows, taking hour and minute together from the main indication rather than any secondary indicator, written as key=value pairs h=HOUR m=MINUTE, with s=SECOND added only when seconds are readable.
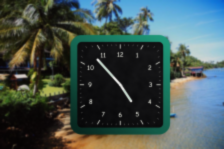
h=4 m=53
